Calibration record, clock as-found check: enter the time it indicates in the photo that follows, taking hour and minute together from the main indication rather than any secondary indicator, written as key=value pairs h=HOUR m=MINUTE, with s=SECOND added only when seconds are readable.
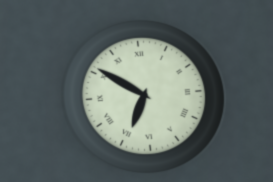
h=6 m=51
